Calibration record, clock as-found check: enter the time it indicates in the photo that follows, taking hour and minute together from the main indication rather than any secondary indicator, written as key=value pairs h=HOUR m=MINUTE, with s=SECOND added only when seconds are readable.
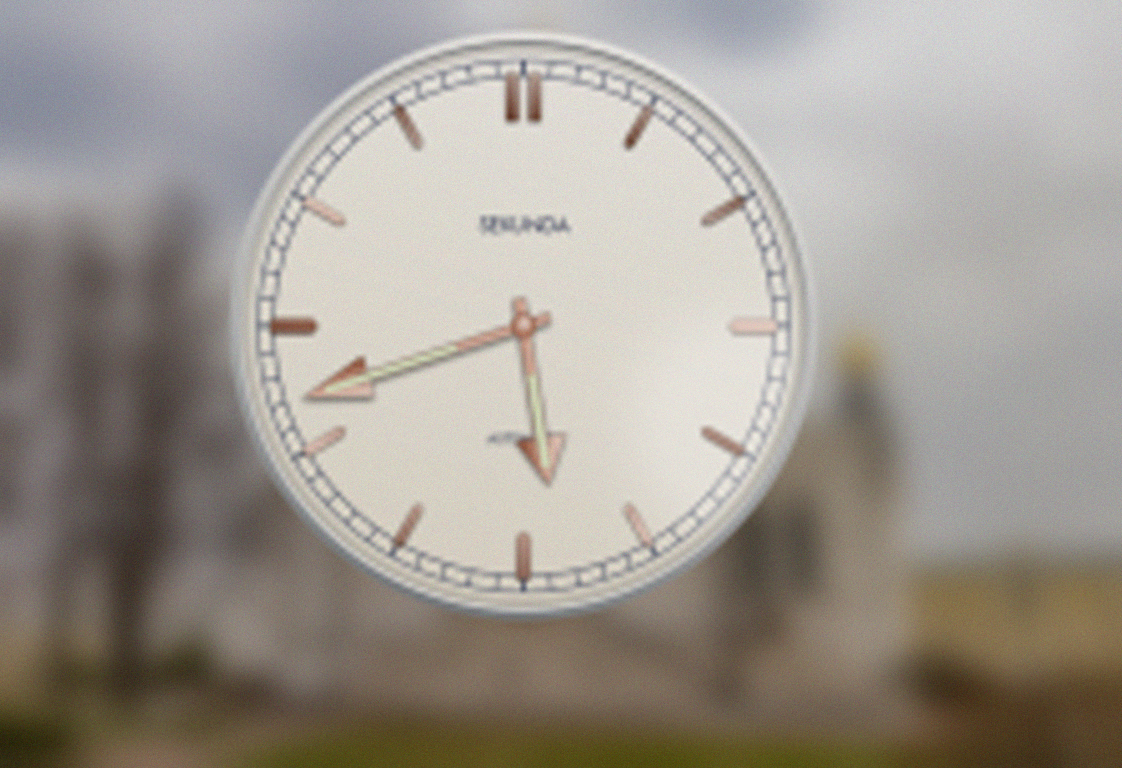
h=5 m=42
